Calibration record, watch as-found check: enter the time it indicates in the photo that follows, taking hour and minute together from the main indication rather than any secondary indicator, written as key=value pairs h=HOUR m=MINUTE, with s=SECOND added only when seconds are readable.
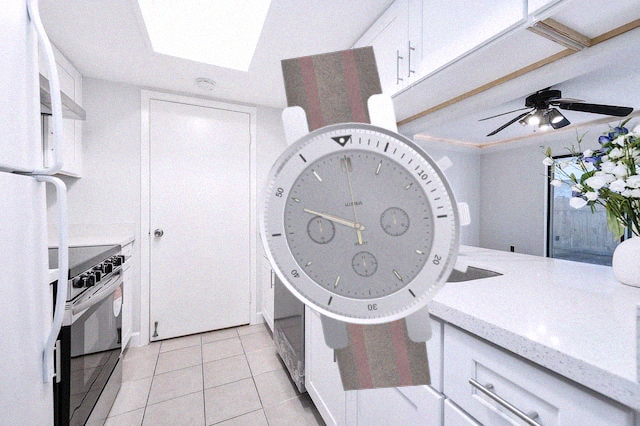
h=9 m=49
